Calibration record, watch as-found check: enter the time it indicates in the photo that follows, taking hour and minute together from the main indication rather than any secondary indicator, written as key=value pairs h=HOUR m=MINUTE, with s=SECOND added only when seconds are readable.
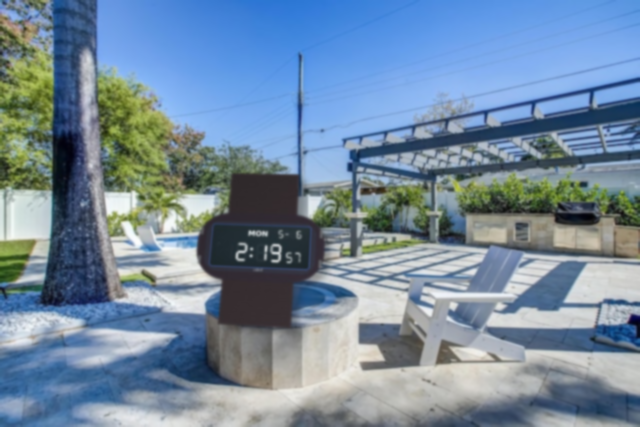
h=2 m=19
